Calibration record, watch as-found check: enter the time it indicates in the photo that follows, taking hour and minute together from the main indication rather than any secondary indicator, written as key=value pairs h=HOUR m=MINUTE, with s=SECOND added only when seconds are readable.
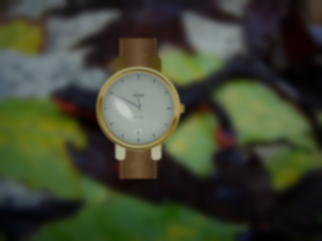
h=11 m=50
